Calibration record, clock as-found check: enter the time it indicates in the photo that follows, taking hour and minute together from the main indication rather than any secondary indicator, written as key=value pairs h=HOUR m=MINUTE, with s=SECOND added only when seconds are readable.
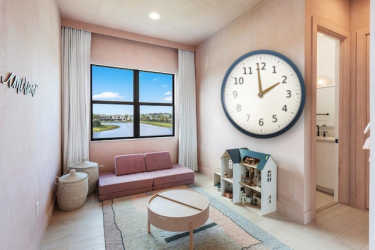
h=1 m=59
